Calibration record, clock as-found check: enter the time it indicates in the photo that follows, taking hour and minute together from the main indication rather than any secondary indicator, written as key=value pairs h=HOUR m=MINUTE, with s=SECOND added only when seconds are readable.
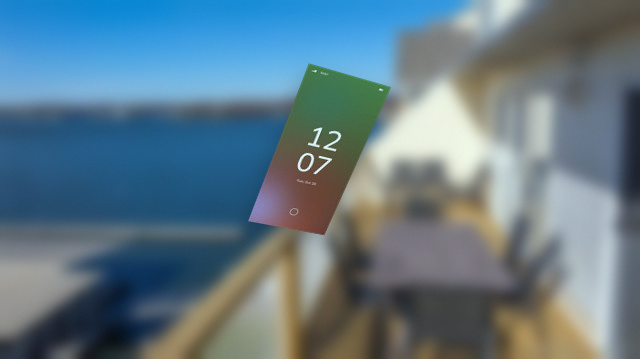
h=12 m=7
